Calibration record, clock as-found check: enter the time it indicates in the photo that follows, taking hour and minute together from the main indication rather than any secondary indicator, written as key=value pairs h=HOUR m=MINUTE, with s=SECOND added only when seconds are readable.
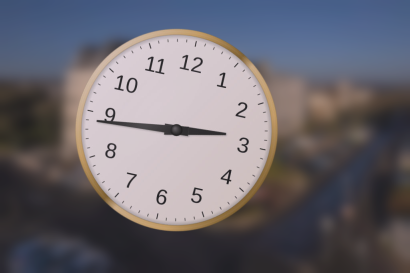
h=2 m=44
